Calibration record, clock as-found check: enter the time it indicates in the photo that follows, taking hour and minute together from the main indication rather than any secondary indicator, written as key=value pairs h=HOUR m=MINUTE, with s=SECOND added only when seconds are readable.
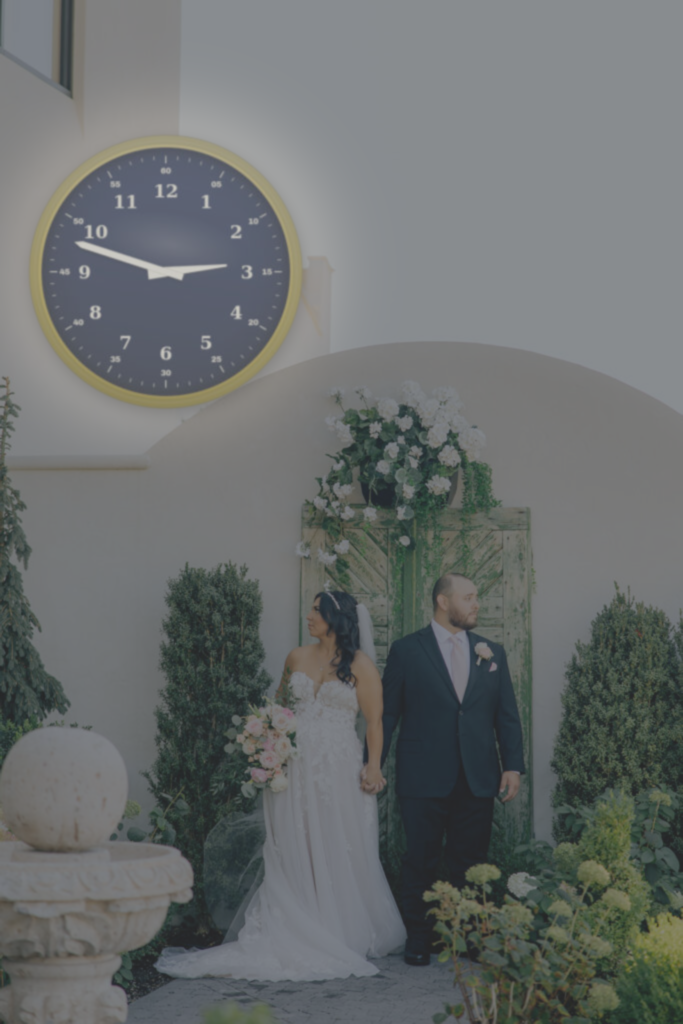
h=2 m=48
